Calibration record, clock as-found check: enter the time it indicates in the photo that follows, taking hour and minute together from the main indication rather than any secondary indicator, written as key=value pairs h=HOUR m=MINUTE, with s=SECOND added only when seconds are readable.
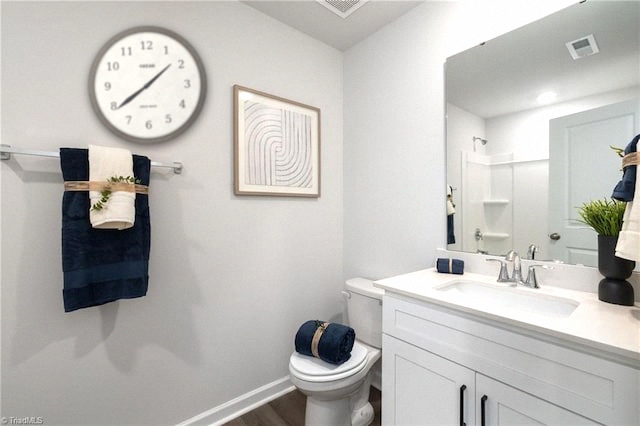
h=1 m=39
